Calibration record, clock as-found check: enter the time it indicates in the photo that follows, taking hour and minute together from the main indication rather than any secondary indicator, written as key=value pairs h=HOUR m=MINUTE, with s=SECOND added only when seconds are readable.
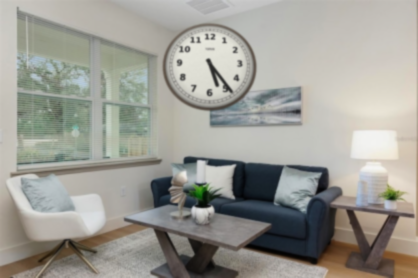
h=5 m=24
